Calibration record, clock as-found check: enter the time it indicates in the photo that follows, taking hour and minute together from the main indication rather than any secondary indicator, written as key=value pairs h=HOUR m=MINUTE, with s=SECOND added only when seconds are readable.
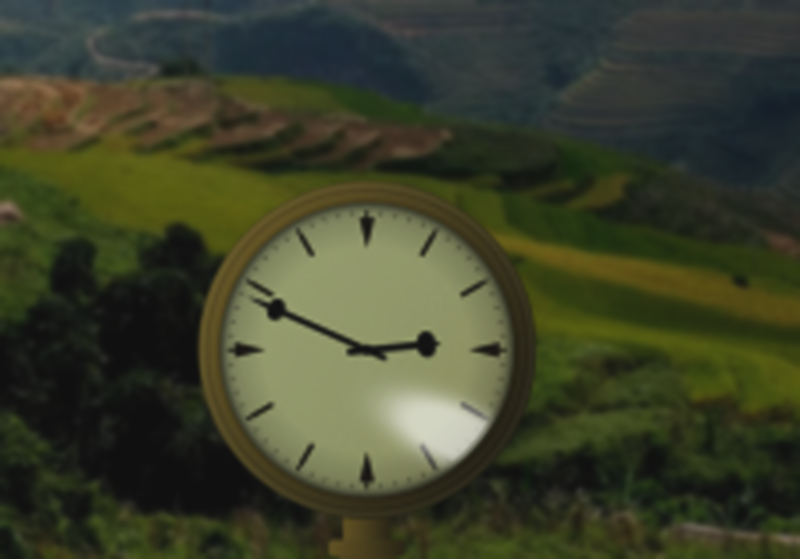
h=2 m=49
